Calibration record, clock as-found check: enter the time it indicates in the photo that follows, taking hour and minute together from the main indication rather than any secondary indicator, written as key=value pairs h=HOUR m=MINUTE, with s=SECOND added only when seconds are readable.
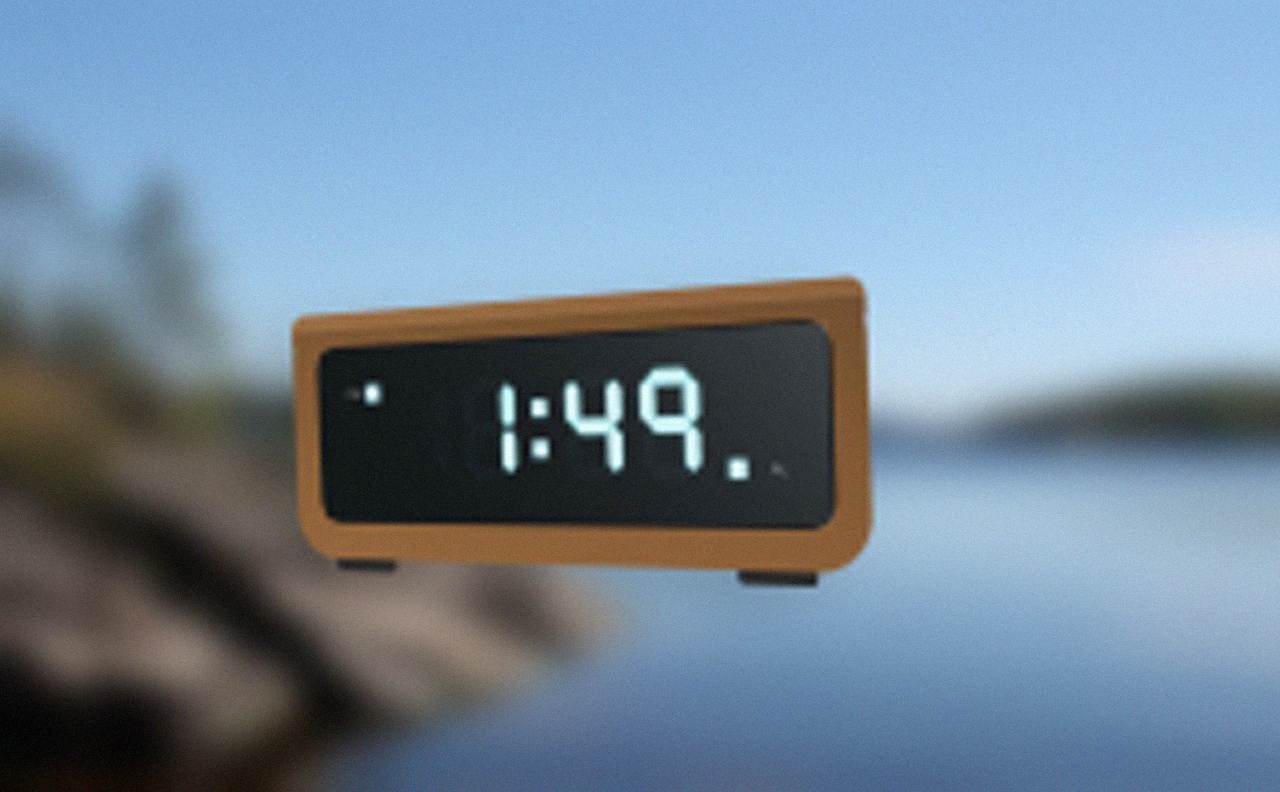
h=1 m=49
